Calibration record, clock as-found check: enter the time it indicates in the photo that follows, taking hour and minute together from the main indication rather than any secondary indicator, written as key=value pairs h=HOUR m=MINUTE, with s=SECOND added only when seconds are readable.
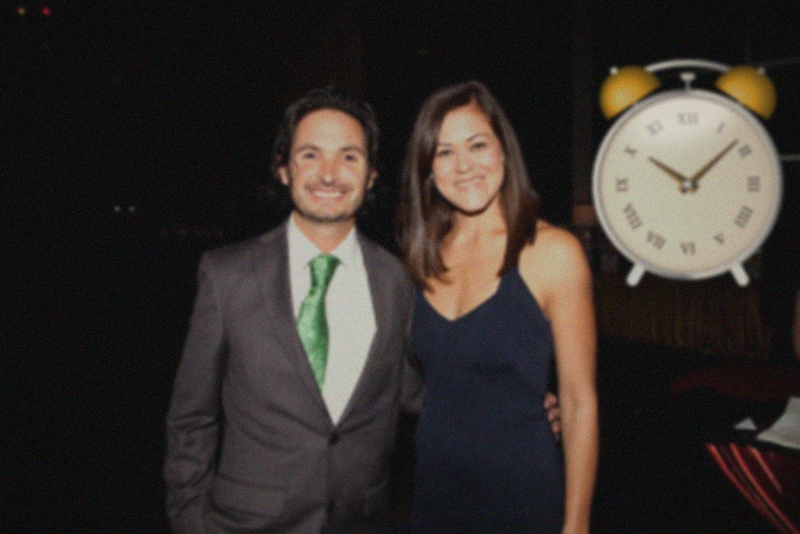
h=10 m=8
